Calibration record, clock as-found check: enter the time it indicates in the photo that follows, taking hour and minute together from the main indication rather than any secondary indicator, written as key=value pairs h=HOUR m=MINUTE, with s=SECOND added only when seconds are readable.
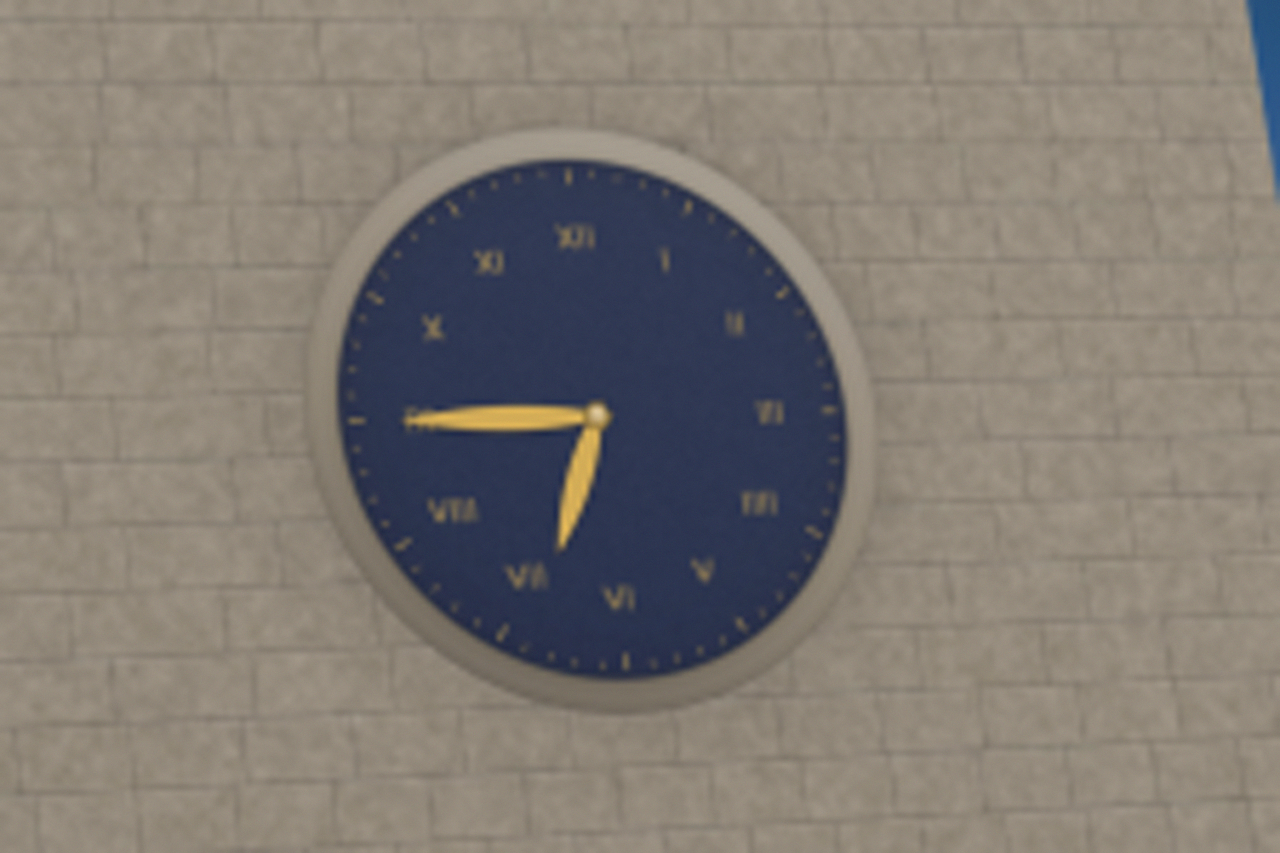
h=6 m=45
